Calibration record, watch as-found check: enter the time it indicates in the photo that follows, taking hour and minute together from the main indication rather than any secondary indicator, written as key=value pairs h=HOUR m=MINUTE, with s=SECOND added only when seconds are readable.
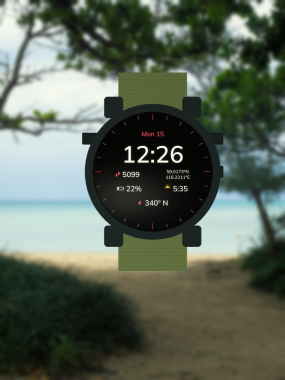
h=12 m=26
